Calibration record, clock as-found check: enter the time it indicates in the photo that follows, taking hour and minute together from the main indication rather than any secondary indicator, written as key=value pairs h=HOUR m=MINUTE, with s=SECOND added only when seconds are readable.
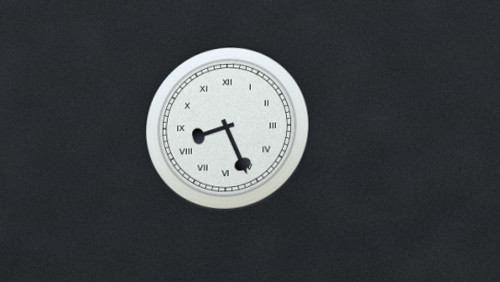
h=8 m=26
